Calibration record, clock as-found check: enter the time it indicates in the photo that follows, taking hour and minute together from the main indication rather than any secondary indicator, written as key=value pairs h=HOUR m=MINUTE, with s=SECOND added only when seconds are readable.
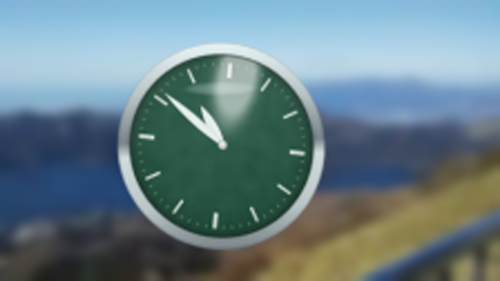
h=10 m=51
